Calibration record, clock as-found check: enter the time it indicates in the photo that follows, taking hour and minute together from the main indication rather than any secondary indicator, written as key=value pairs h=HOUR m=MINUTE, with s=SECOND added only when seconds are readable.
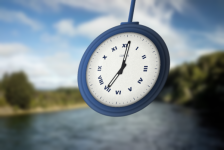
h=7 m=1
